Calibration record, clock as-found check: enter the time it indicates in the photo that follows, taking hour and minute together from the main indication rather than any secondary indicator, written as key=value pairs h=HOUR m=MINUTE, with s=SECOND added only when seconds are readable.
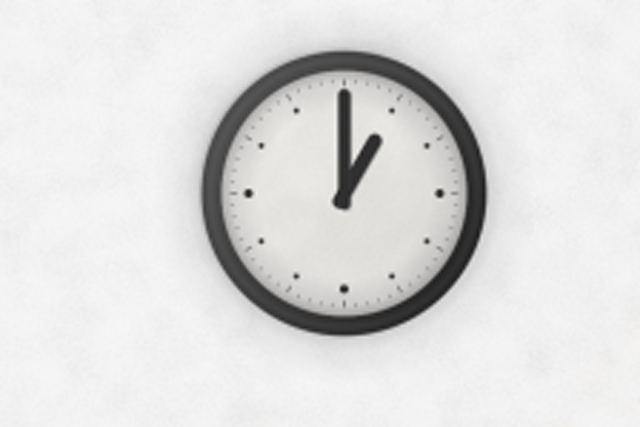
h=1 m=0
